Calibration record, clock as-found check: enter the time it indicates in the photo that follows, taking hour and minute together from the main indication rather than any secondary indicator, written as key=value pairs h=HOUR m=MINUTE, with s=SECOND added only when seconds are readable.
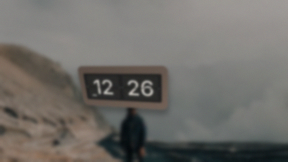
h=12 m=26
